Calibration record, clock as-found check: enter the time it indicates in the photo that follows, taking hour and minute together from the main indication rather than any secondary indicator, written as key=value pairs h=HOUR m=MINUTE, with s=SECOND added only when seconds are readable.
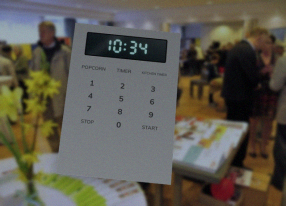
h=10 m=34
